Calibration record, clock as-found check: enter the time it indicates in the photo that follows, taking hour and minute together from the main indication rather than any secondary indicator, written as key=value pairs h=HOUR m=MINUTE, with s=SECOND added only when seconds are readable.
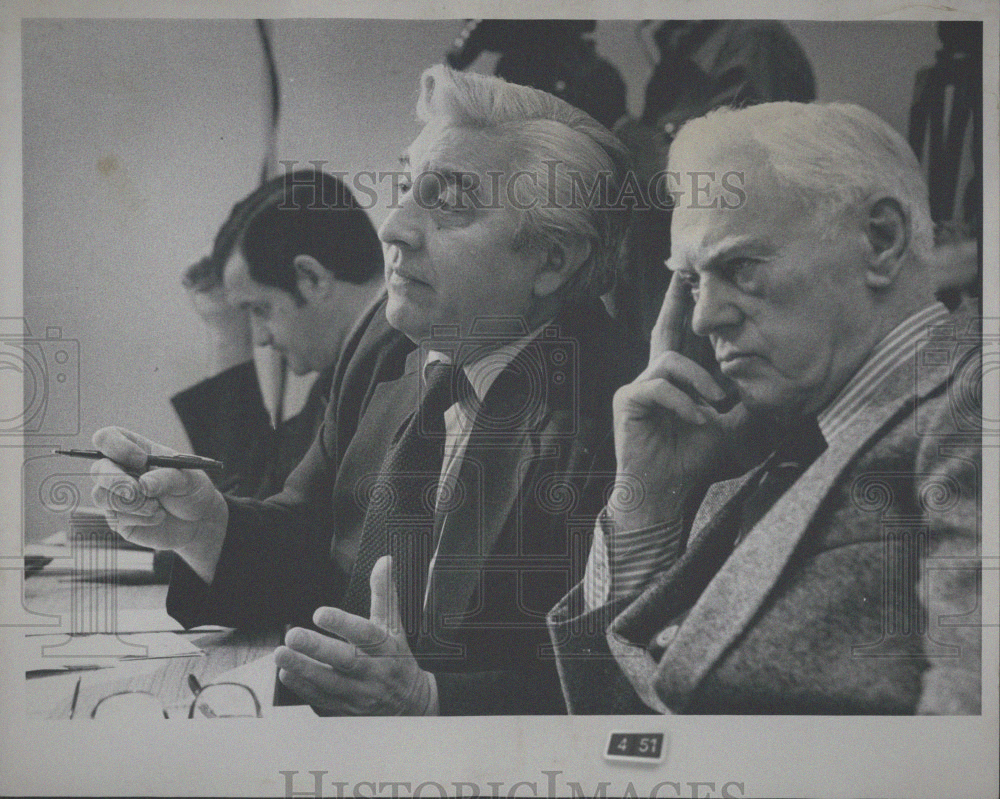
h=4 m=51
